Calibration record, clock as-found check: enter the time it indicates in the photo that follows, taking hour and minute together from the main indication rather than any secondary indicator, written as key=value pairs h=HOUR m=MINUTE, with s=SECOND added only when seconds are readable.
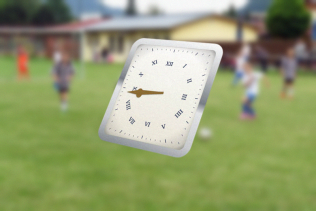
h=8 m=44
